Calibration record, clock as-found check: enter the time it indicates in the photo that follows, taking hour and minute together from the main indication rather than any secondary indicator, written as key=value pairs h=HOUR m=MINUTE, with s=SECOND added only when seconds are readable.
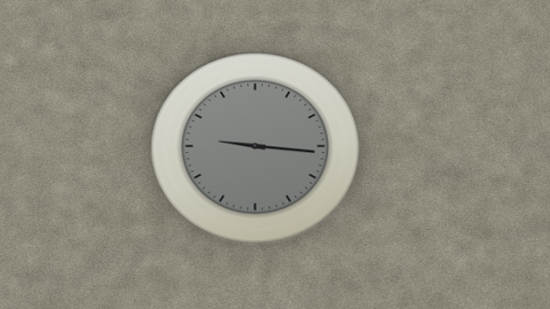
h=9 m=16
